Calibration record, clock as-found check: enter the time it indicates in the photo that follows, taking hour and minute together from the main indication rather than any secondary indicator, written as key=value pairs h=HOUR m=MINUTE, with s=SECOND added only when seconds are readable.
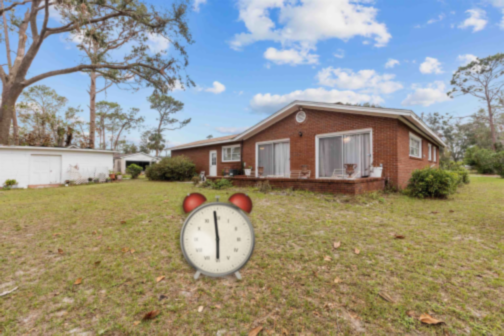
h=5 m=59
